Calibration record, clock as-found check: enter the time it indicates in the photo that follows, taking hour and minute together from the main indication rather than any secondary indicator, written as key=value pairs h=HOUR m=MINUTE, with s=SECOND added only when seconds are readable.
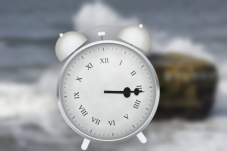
h=3 m=16
